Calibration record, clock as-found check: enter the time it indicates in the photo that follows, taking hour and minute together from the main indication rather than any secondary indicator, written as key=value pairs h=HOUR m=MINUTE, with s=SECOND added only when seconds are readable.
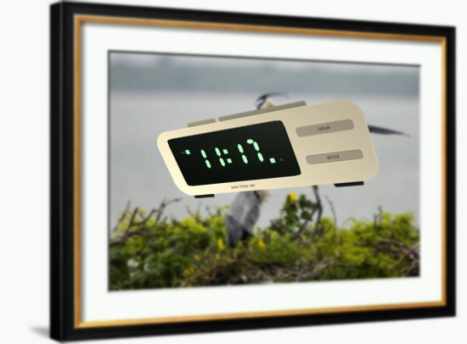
h=11 m=17
